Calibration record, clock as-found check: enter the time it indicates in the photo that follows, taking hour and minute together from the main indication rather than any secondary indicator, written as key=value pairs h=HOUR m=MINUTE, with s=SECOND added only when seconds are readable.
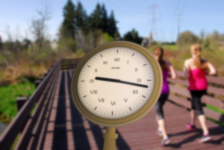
h=9 m=17
